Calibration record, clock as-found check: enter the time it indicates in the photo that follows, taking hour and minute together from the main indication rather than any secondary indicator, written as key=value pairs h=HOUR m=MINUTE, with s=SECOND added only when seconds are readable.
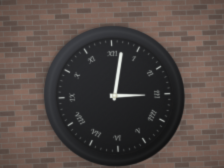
h=3 m=2
